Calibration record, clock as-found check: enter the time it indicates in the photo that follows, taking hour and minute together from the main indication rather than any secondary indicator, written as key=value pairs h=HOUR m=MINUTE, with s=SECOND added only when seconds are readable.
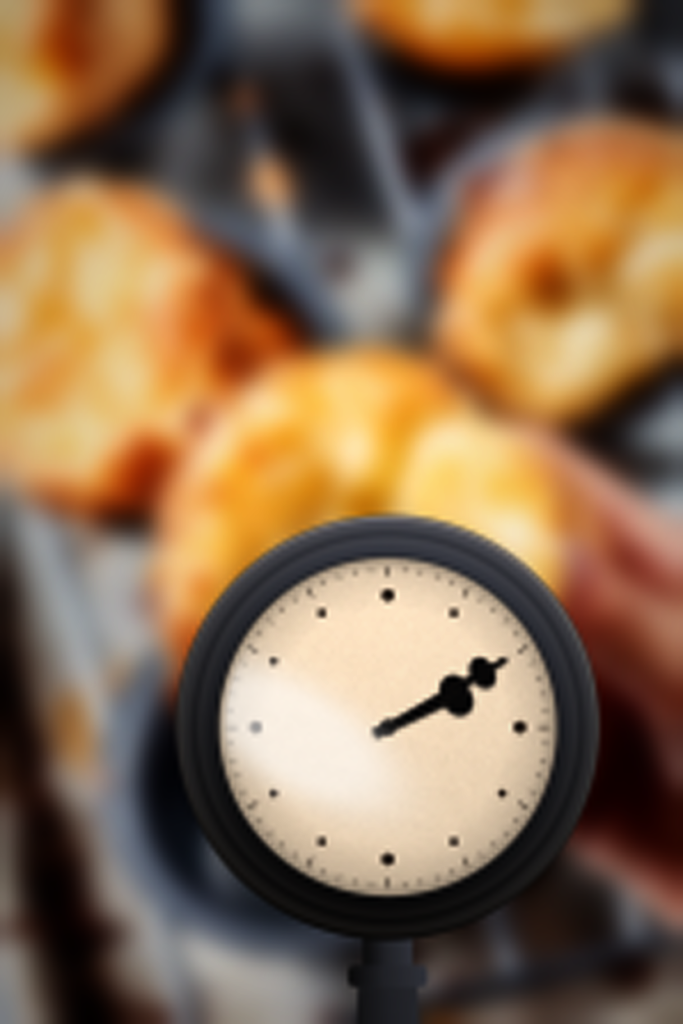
h=2 m=10
